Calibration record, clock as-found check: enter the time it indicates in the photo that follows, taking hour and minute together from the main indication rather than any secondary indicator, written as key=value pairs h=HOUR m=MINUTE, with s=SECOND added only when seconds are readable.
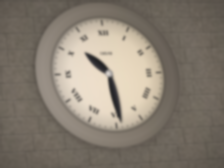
h=10 m=29
